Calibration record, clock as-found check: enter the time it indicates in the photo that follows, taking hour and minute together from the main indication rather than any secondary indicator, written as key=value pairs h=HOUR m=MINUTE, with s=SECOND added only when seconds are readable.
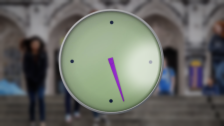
h=5 m=27
